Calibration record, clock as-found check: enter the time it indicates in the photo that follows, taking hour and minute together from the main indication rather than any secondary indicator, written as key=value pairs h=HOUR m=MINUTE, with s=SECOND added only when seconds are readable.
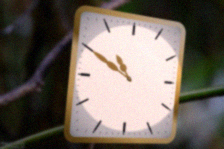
h=10 m=50
